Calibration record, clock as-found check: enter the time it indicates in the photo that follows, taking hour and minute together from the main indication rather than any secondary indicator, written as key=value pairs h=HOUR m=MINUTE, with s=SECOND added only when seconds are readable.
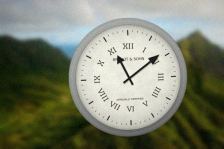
h=11 m=9
